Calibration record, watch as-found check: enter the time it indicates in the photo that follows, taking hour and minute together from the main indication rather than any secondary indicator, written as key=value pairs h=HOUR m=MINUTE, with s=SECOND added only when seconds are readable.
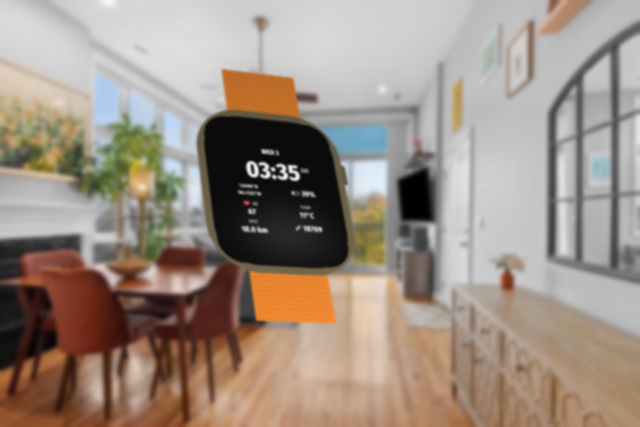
h=3 m=35
